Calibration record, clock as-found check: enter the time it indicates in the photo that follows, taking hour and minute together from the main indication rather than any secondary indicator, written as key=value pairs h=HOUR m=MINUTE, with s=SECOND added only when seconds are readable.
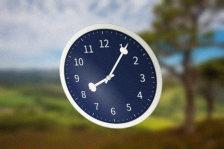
h=8 m=6
